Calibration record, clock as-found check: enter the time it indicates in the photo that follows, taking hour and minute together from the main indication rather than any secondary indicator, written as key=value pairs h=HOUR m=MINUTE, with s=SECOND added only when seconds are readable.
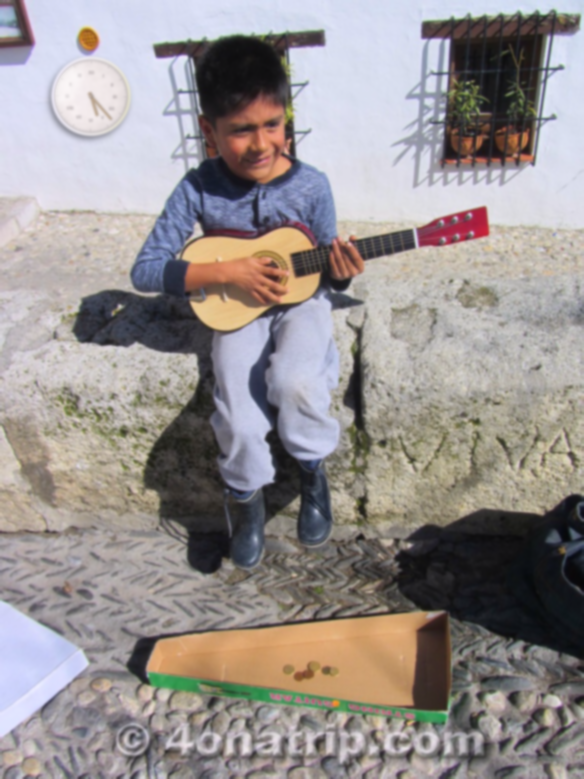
h=5 m=23
